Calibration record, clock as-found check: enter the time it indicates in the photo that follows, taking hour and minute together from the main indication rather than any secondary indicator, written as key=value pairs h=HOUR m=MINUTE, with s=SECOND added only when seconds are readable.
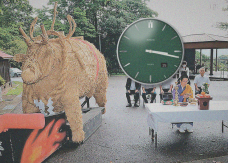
h=3 m=17
